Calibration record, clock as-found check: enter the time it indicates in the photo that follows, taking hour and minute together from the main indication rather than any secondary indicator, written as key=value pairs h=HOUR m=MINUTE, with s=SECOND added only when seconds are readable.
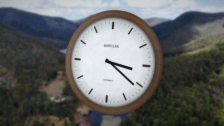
h=3 m=21
